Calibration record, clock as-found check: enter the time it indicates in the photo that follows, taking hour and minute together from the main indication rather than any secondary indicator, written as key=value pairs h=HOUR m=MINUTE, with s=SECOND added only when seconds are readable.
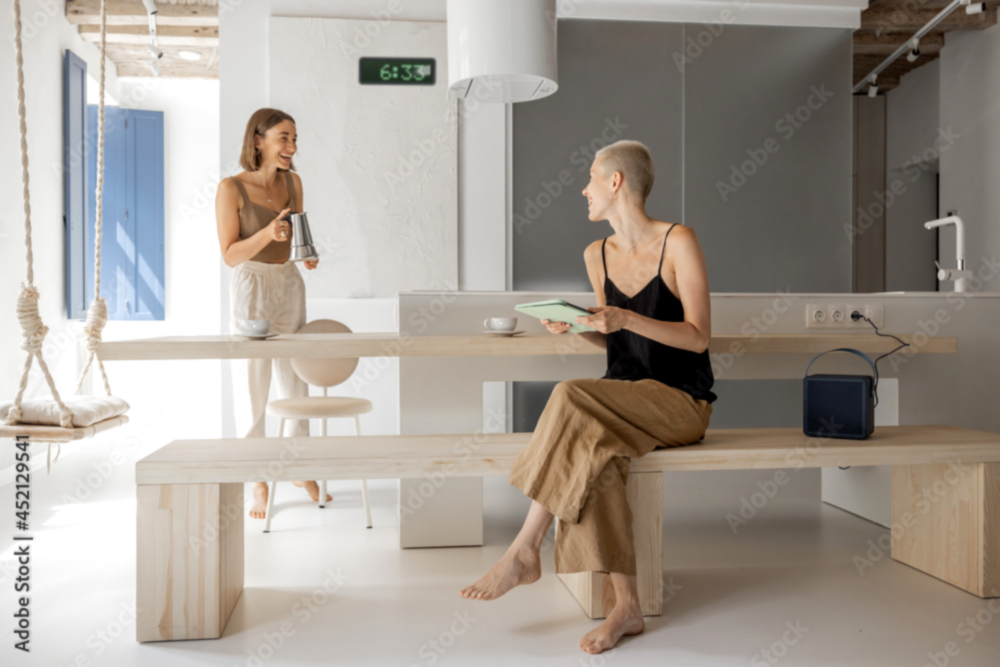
h=6 m=33
